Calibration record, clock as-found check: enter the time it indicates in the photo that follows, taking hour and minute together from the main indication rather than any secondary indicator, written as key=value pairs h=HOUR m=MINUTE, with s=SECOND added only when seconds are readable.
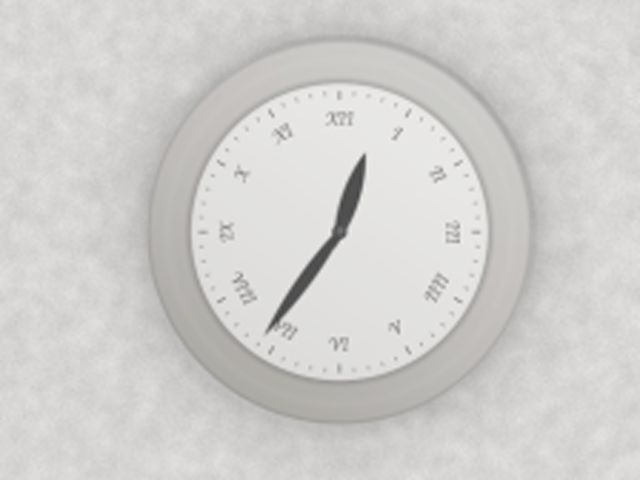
h=12 m=36
